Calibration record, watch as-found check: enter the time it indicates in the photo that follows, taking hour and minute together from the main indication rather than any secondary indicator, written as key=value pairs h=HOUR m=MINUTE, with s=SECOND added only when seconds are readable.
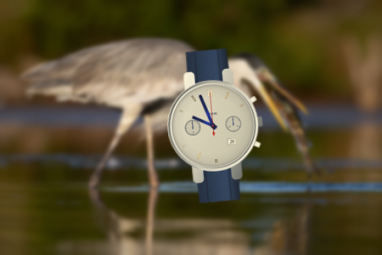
h=9 m=57
